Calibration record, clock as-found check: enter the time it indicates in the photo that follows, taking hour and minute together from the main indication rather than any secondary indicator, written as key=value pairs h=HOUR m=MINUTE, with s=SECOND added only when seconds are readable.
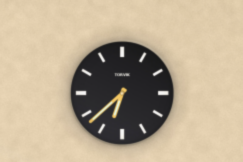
h=6 m=38
